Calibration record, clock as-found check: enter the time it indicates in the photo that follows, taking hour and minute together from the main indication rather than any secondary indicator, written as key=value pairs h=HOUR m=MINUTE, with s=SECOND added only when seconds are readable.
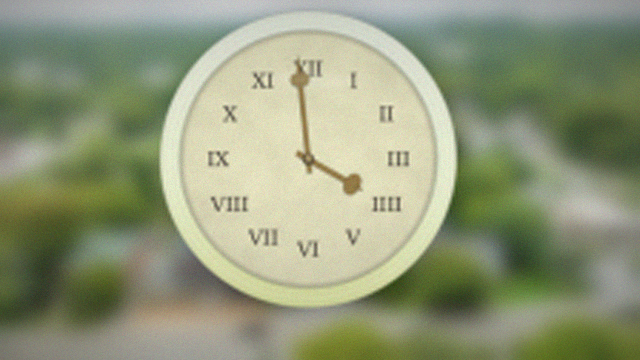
h=3 m=59
